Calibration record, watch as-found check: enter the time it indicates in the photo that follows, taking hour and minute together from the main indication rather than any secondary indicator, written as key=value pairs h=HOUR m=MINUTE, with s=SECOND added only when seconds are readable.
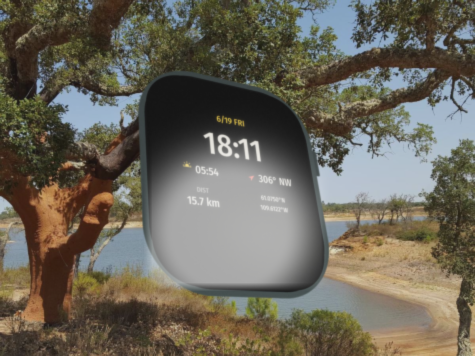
h=18 m=11
